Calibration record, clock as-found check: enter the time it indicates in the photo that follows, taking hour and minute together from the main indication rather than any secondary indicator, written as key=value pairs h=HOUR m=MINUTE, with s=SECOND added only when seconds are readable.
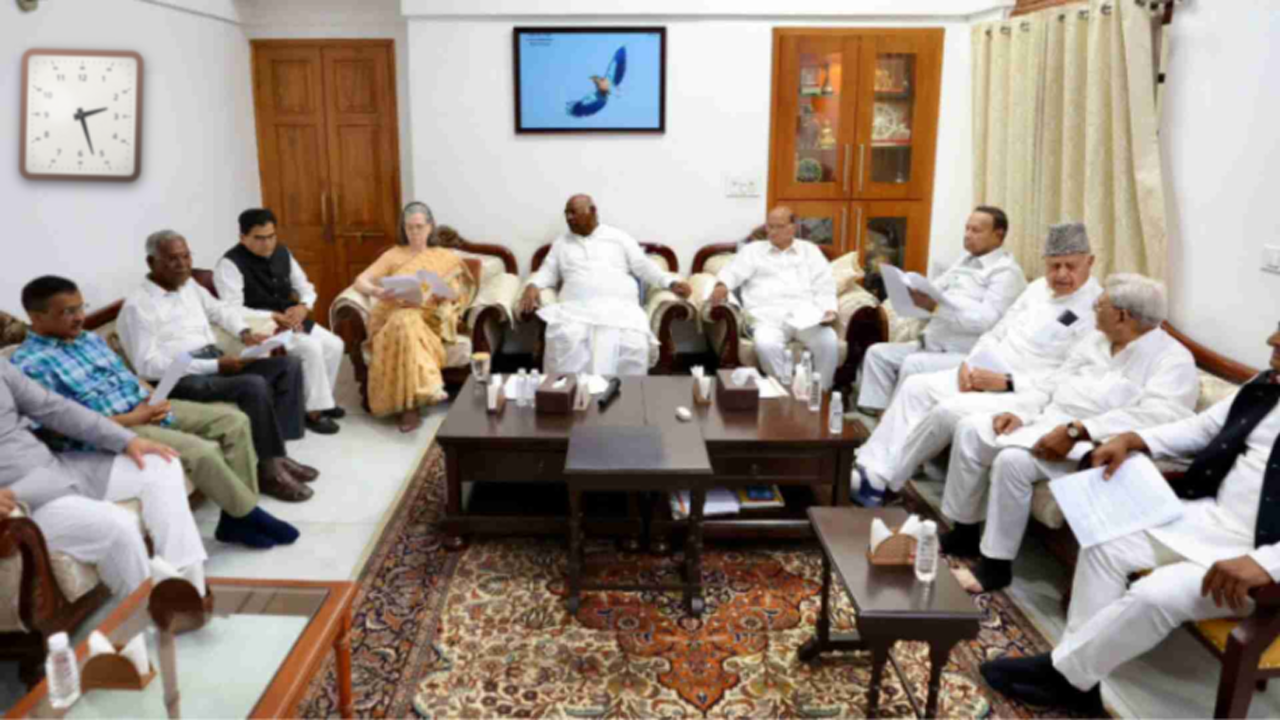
h=2 m=27
